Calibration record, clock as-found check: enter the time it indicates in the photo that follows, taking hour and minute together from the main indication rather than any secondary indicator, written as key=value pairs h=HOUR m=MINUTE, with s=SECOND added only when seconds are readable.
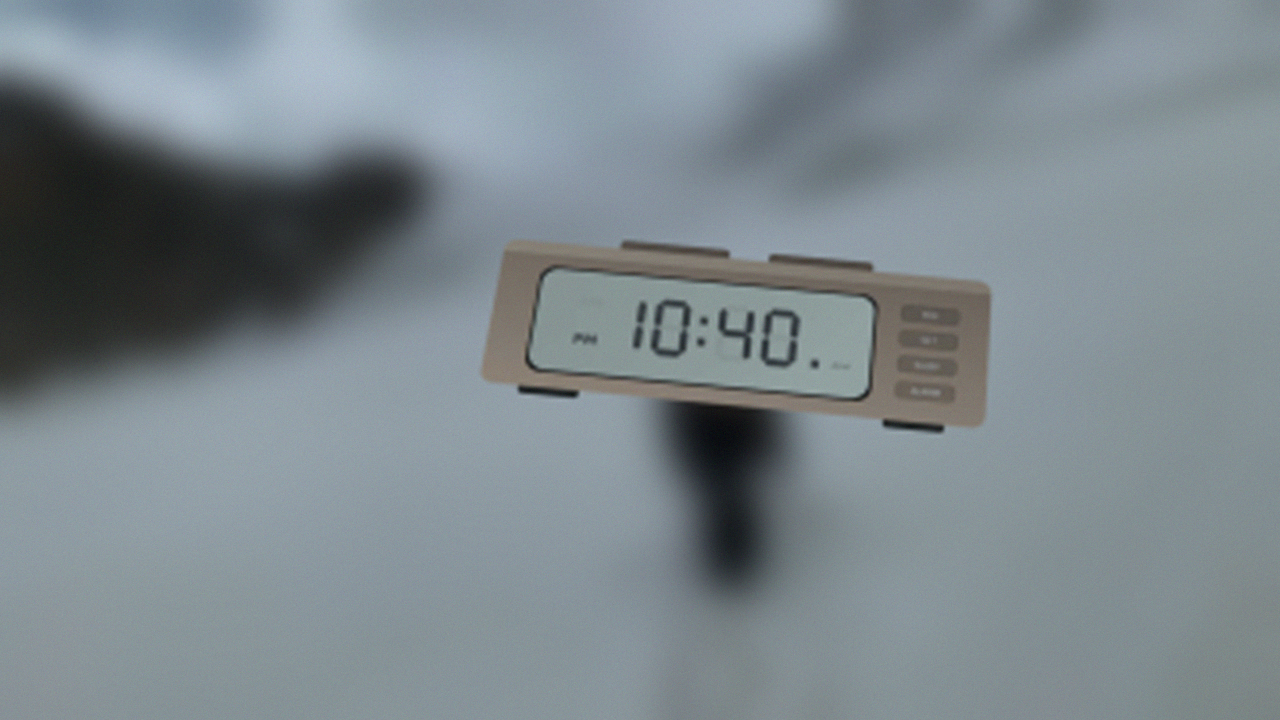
h=10 m=40
